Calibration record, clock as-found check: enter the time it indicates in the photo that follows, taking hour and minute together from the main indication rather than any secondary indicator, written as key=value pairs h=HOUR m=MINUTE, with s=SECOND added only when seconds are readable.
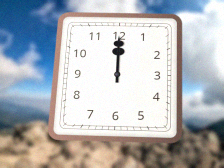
h=12 m=0
